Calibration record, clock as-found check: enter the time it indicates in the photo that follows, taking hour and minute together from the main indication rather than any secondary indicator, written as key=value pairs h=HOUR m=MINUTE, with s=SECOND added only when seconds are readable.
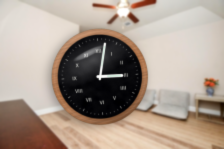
h=3 m=2
